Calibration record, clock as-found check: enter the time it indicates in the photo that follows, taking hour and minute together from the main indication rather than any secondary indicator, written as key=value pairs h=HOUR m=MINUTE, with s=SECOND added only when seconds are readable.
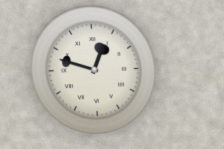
h=12 m=48
